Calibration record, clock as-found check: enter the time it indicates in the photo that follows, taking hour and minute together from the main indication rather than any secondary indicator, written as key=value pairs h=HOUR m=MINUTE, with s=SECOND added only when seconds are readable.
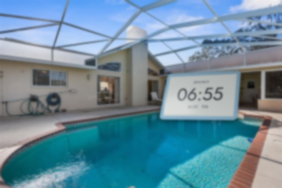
h=6 m=55
